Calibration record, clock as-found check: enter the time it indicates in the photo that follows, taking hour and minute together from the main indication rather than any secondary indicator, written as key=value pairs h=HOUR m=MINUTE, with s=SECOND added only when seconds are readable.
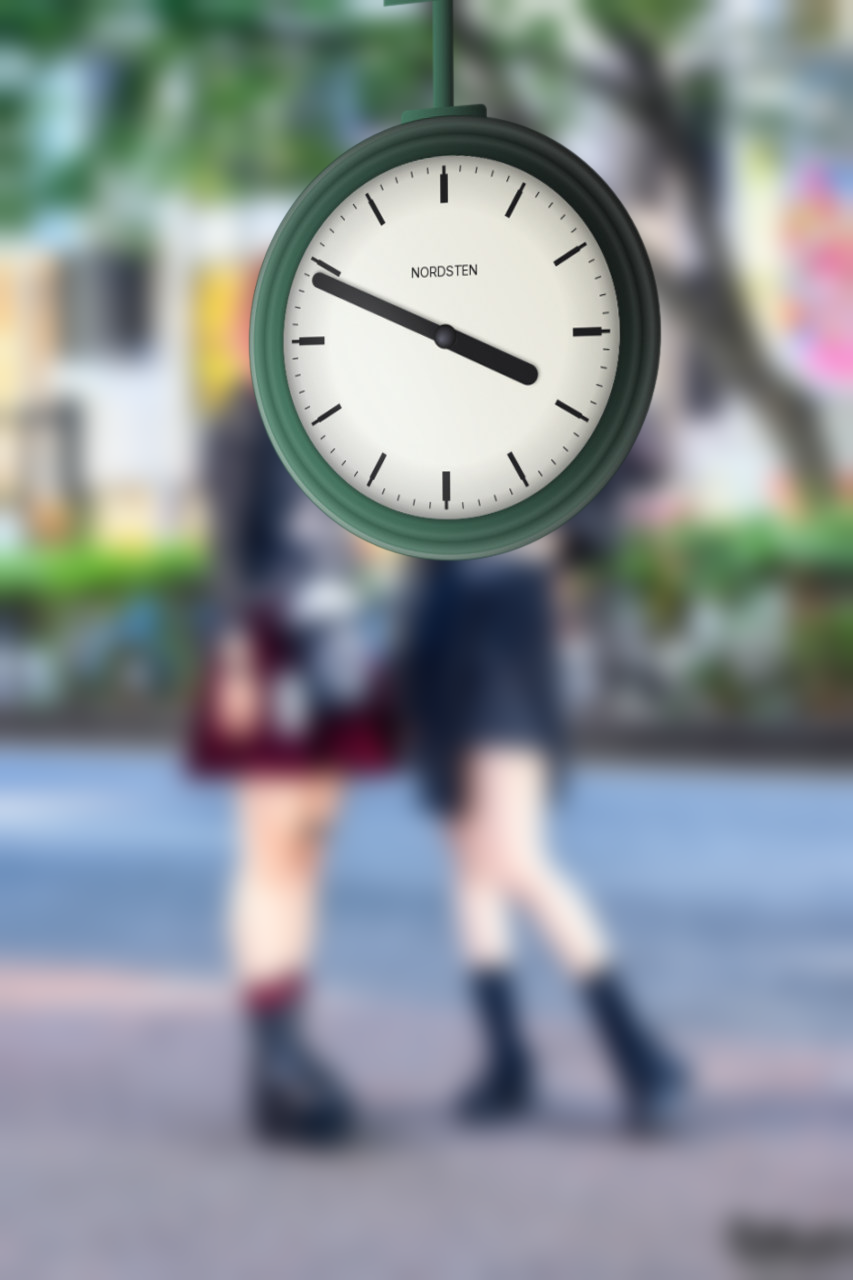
h=3 m=49
